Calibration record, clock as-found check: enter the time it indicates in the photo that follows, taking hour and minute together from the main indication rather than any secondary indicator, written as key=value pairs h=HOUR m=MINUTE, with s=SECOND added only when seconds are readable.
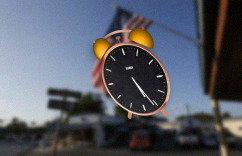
h=5 m=26
